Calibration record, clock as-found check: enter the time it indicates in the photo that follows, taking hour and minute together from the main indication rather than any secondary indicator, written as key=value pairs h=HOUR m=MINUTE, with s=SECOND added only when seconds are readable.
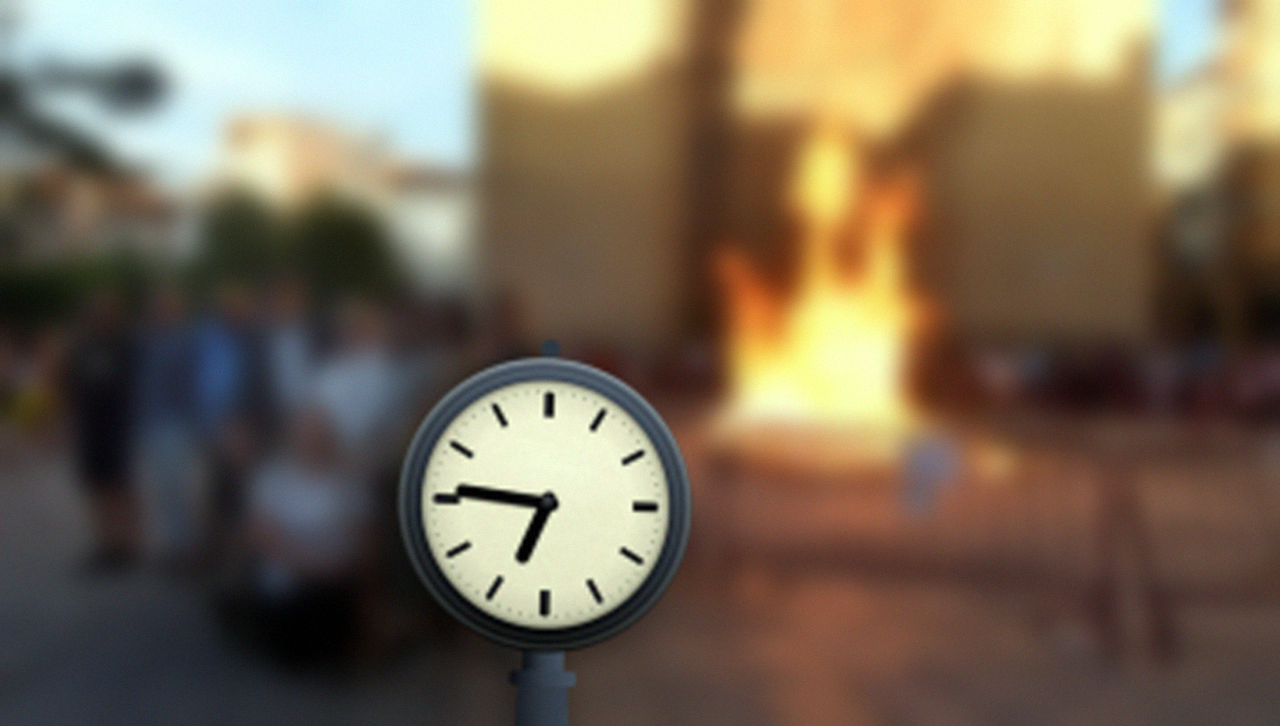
h=6 m=46
